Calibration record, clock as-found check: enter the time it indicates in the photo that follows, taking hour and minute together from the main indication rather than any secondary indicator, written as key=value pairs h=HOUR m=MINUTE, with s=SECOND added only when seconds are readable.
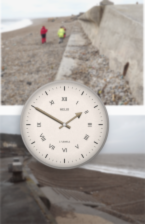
h=1 m=50
